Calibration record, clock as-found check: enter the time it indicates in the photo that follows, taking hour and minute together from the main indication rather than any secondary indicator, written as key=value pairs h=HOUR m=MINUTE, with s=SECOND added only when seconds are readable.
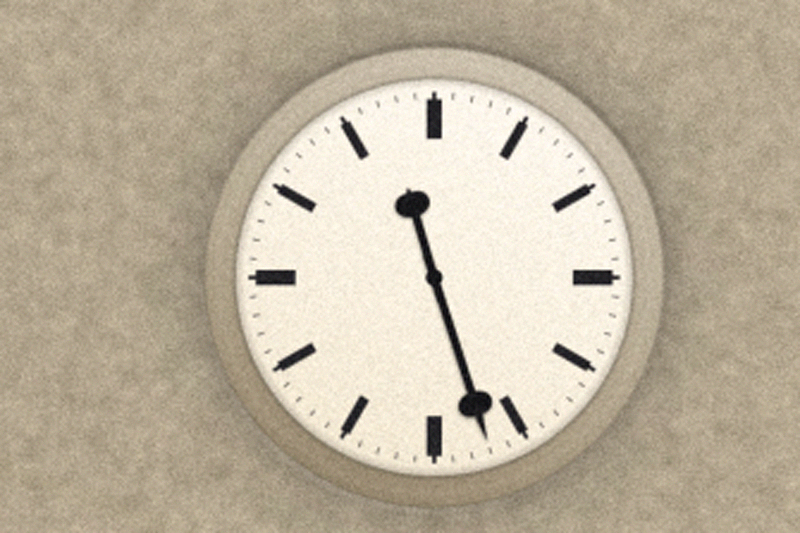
h=11 m=27
